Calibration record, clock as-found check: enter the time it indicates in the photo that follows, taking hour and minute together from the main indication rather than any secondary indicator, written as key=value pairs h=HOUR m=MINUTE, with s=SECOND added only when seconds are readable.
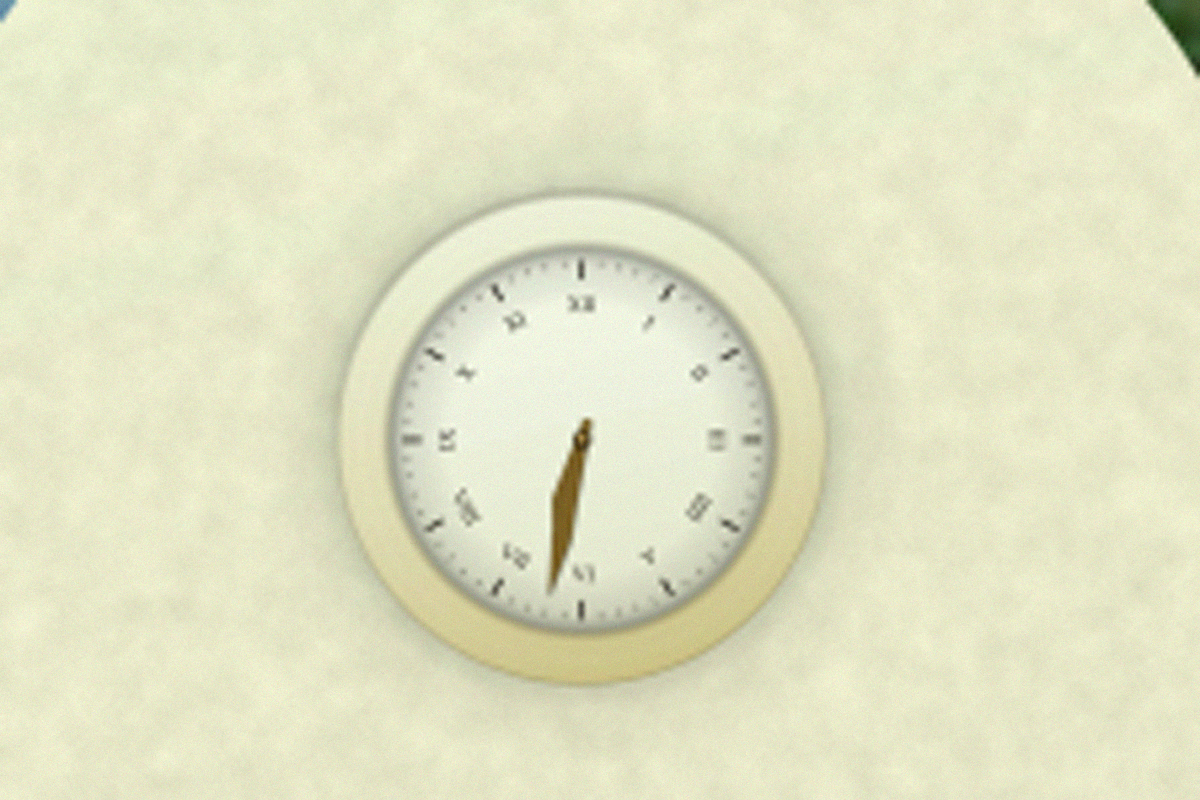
h=6 m=32
